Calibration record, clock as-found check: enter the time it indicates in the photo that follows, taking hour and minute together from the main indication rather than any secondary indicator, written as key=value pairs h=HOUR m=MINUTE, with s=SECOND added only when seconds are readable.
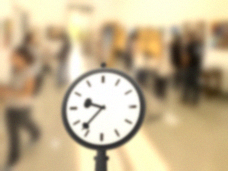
h=9 m=37
